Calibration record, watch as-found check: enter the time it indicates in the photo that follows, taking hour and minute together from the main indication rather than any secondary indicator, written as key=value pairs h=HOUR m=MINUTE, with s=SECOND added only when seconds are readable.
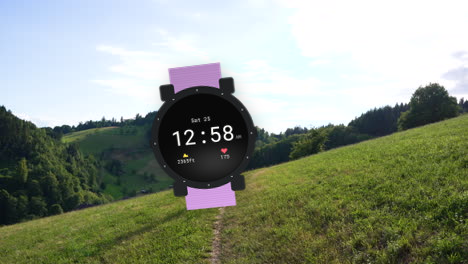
h=12 m=58
